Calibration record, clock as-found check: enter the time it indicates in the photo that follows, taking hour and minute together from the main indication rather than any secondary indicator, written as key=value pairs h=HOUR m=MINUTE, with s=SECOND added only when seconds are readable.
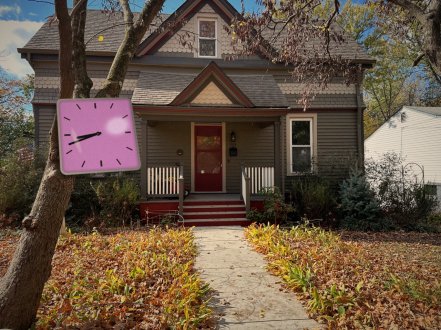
h=8 m=42
